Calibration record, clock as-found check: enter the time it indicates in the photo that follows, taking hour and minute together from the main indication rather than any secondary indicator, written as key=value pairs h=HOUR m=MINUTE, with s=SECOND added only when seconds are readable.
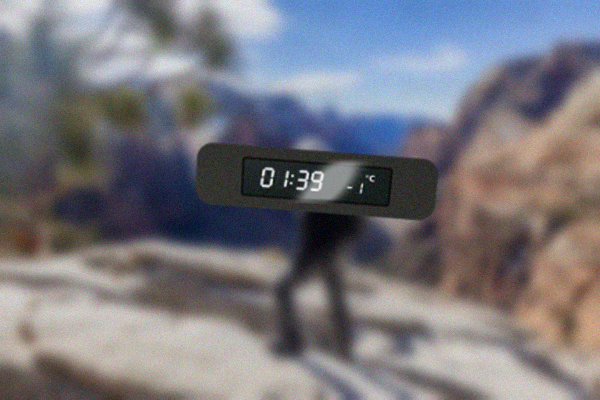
h=1 m=39
